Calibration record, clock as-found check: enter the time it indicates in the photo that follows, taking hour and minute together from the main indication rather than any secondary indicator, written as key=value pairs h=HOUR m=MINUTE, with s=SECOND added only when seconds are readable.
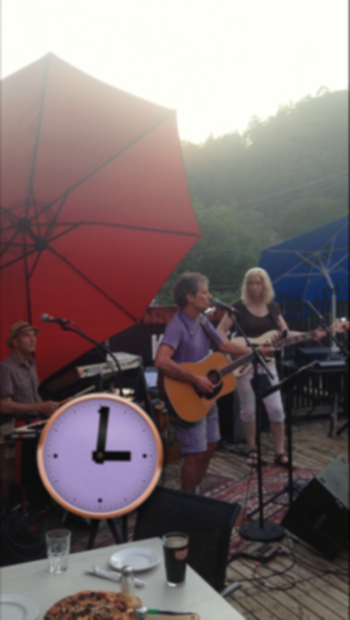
h=3 m=1
